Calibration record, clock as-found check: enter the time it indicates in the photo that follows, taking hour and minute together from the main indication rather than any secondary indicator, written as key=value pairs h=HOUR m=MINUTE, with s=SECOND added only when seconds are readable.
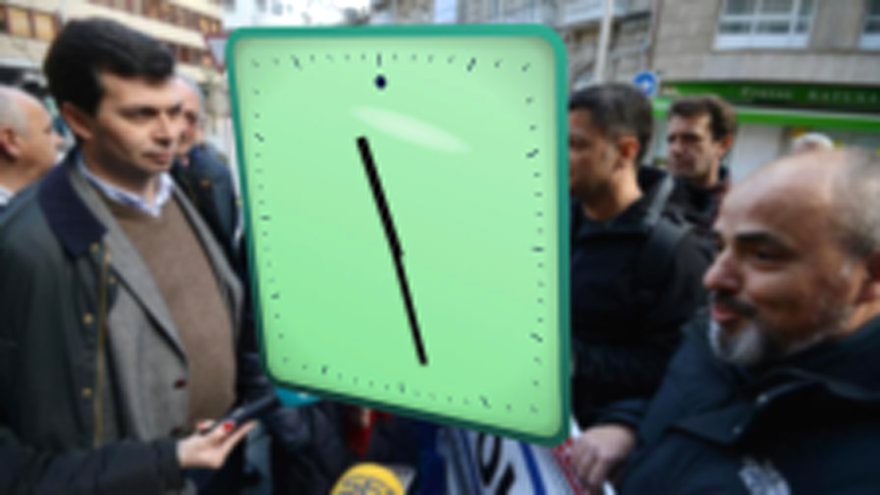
h=11 m=28
